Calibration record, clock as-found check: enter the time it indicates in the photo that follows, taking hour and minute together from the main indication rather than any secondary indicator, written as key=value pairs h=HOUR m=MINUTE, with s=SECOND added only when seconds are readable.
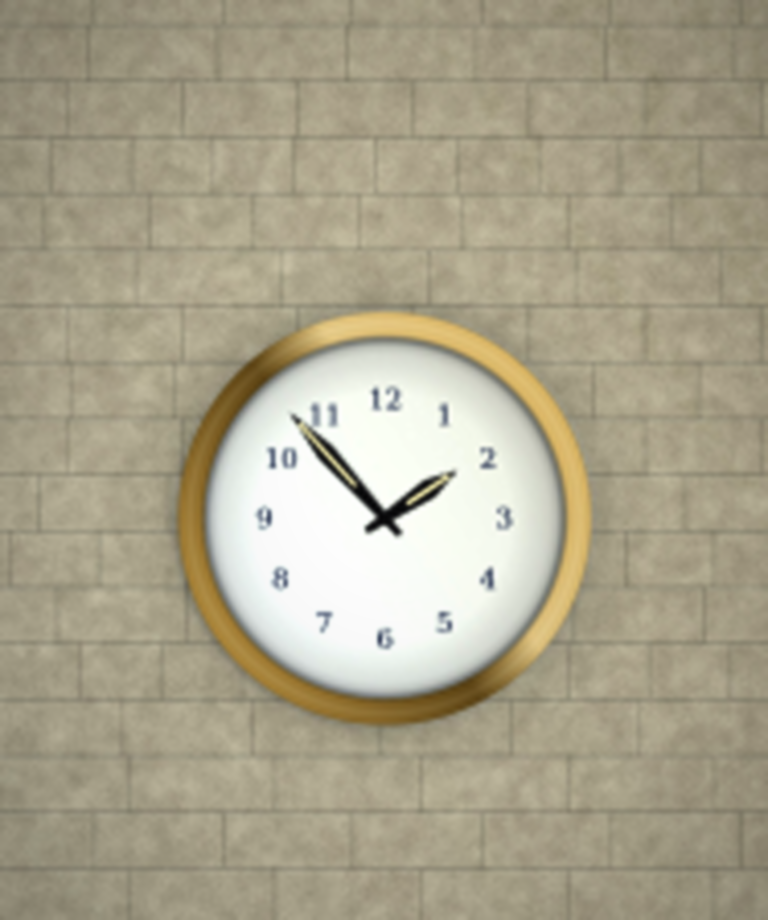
h=1 m=53
